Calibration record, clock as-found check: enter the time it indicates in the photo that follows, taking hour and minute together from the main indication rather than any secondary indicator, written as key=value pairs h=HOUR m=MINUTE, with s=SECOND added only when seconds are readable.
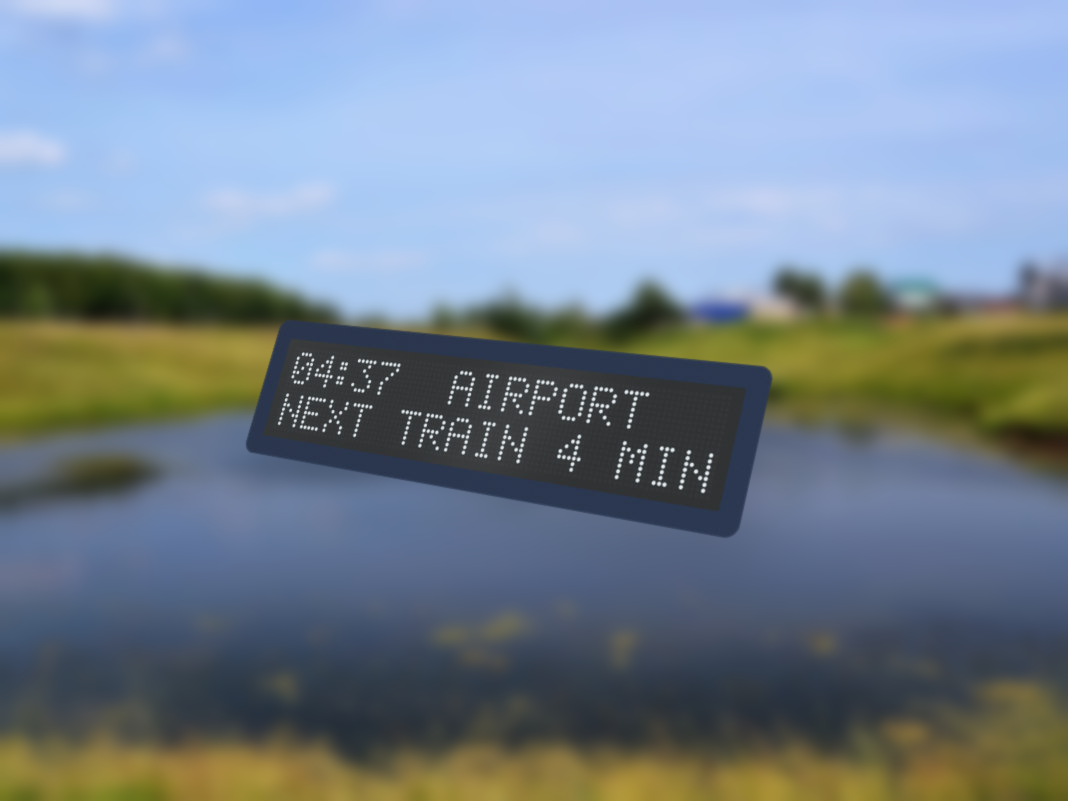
h=4 m=37
